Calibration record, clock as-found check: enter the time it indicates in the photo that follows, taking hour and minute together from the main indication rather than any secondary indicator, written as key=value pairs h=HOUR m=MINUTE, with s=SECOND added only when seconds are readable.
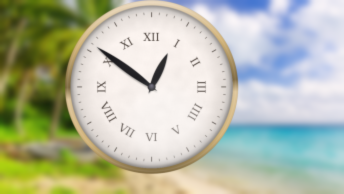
h=12 m=51
